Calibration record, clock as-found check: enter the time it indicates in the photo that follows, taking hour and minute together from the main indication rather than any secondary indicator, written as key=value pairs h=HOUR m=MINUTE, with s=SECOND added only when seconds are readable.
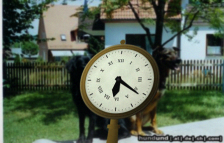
h=6 m=21
